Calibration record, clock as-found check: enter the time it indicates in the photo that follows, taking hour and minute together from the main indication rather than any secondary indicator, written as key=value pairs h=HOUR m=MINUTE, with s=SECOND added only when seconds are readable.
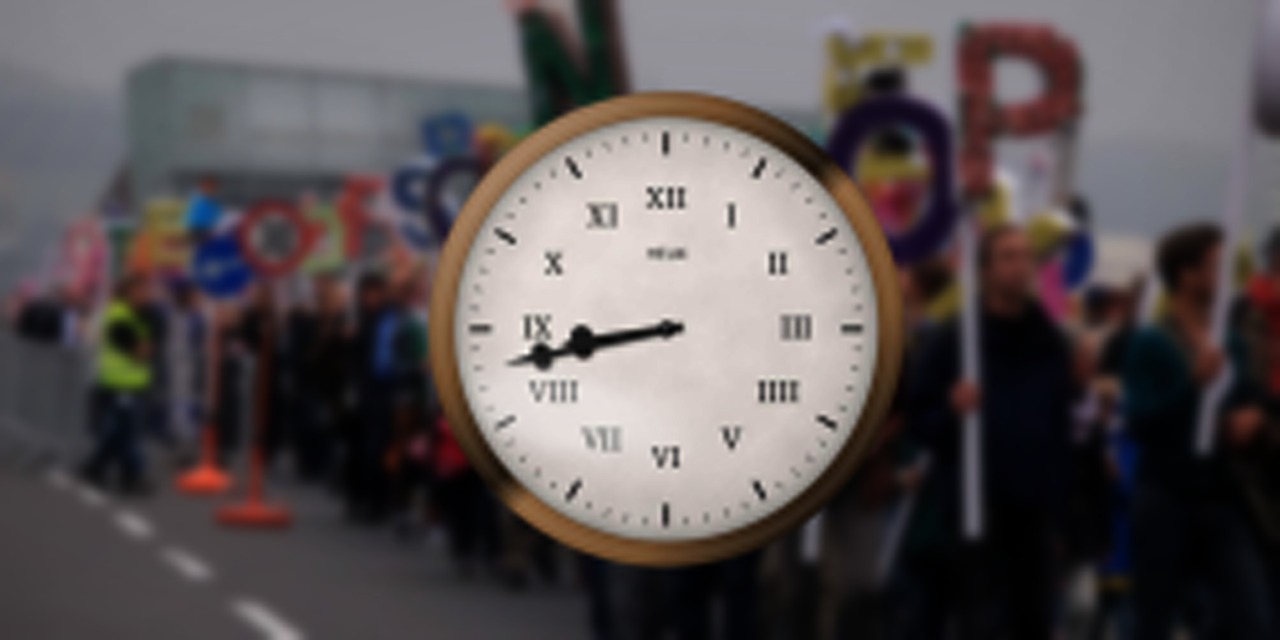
h=8 m=43
